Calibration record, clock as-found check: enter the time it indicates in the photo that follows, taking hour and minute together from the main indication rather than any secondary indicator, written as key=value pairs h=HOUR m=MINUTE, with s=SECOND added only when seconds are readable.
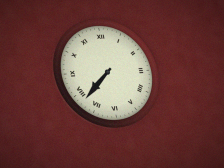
h=7 m=38
